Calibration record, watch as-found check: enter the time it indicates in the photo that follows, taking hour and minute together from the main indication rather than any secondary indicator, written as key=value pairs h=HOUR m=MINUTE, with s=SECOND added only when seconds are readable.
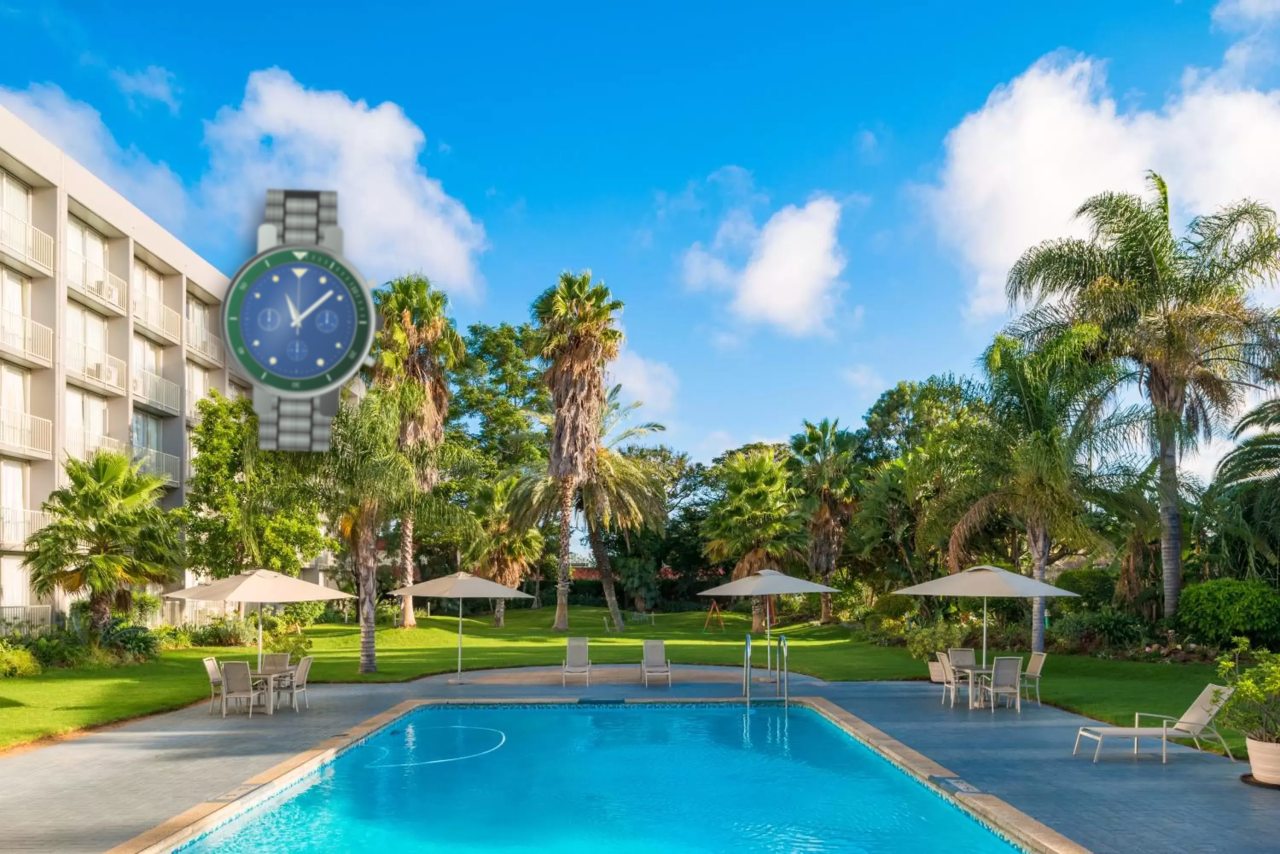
h=11 m=8
